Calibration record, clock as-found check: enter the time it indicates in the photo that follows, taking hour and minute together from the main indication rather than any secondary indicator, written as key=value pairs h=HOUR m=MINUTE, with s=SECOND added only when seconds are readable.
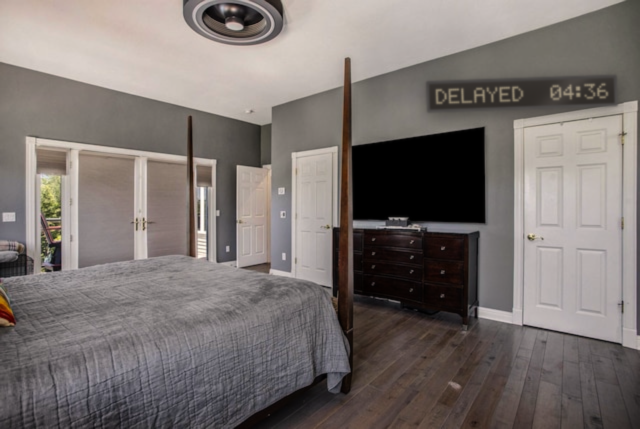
h=4 m=36
